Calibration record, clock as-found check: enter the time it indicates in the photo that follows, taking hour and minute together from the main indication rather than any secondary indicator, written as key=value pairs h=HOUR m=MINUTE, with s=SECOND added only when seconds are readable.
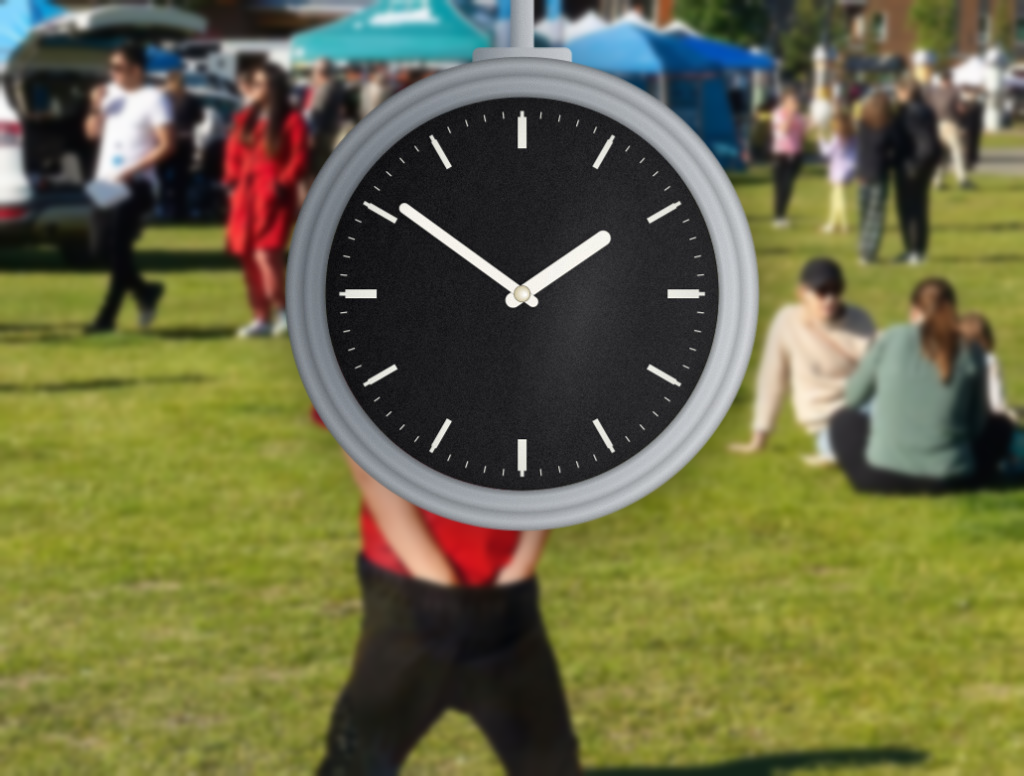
h=1 m=51
